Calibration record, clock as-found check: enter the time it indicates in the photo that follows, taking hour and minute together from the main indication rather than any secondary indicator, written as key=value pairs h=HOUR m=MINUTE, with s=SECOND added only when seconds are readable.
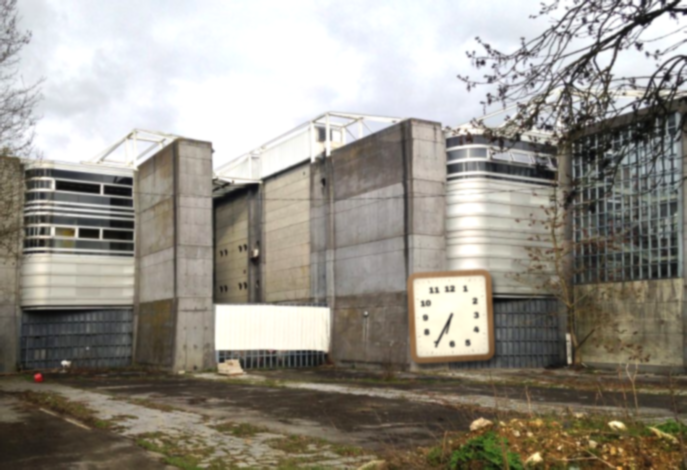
h=6 m=35
